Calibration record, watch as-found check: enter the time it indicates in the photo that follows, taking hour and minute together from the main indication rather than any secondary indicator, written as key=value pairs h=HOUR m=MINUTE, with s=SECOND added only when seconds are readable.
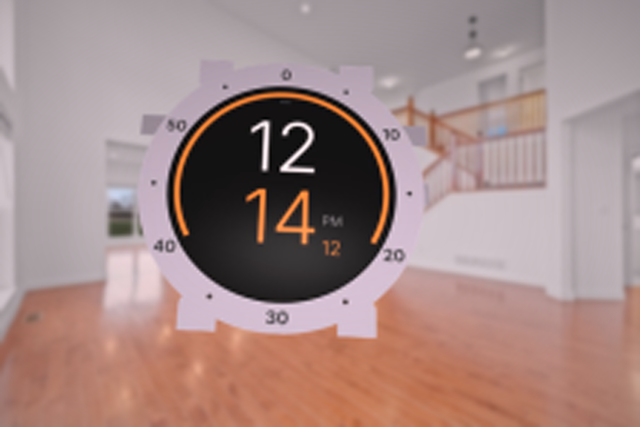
h=12 m=14
